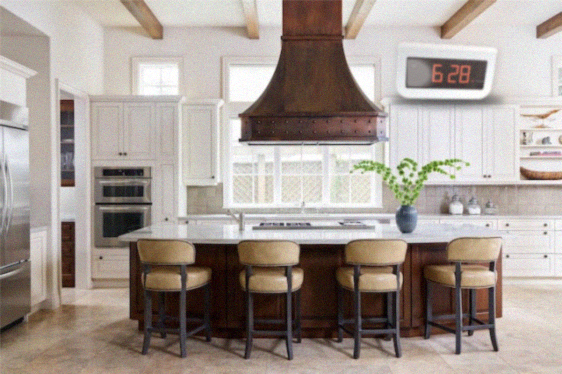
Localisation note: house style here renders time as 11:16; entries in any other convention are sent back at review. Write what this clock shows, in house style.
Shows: 6:28
